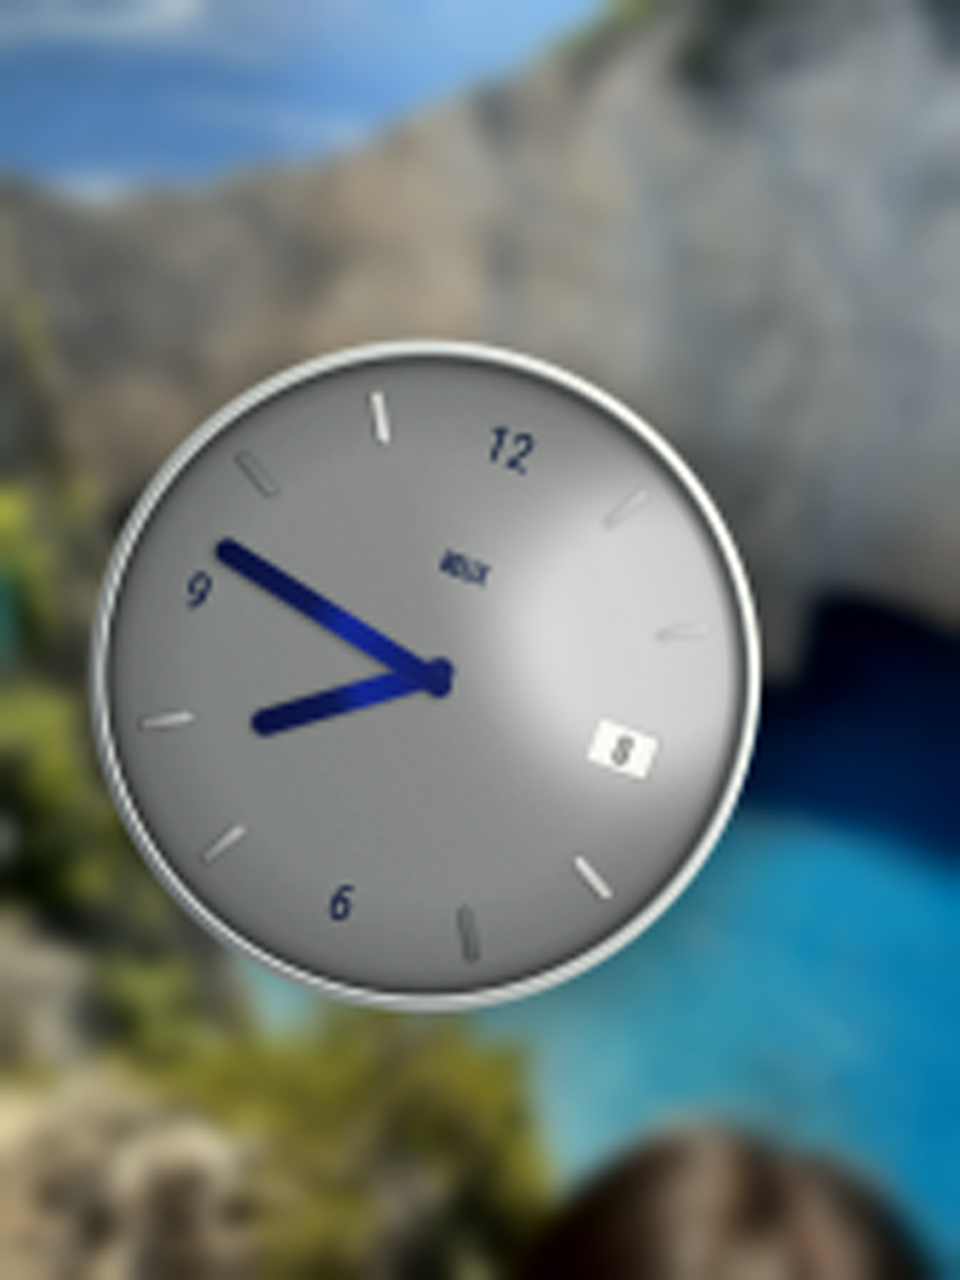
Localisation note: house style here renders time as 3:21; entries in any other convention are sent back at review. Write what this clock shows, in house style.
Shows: 7:47
